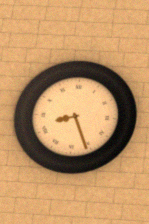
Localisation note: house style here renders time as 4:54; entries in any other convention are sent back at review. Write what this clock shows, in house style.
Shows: 8:26
